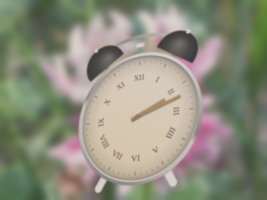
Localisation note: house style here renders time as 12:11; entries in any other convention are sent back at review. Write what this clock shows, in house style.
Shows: 2:12
